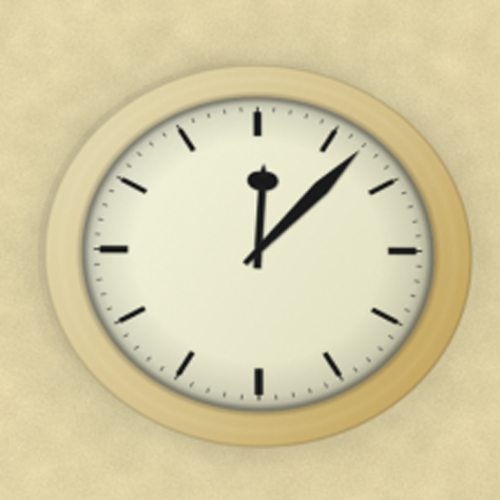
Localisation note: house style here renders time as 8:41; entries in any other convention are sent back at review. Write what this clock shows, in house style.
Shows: 12:07
